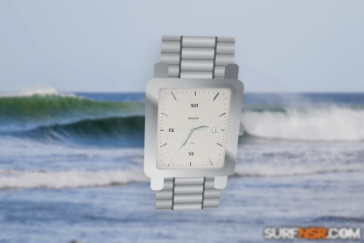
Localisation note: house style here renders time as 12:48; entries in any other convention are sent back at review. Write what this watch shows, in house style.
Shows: 2:35
